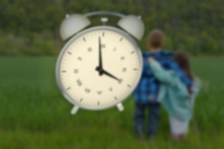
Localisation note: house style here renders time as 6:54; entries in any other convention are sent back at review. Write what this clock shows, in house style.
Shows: 3:59
